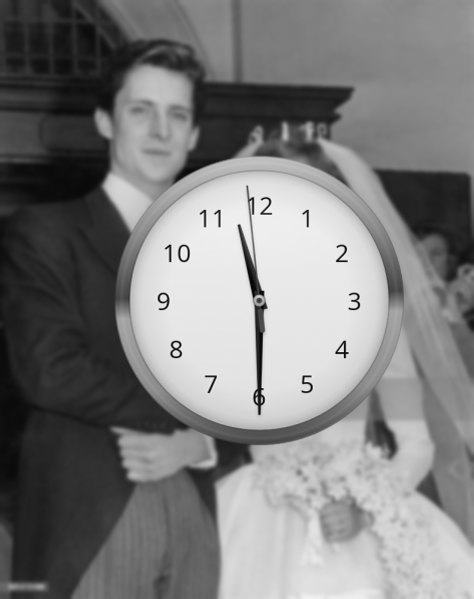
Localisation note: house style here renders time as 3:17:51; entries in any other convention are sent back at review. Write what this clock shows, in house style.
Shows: 11:29:59
